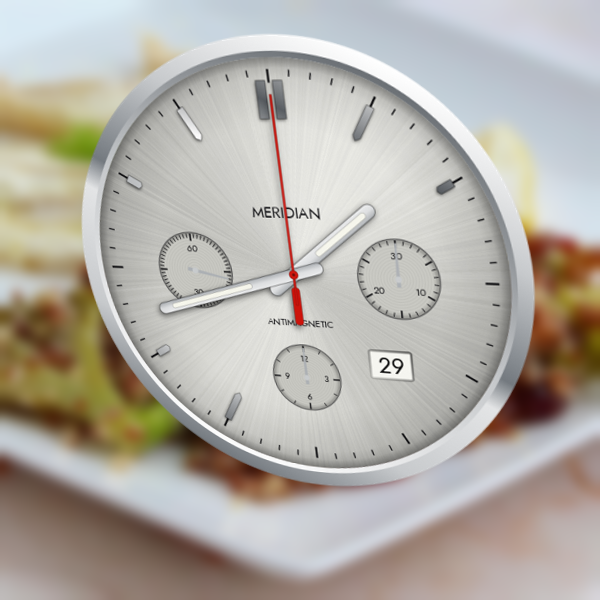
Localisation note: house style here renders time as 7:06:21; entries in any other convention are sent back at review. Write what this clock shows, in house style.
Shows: 1:42:17
